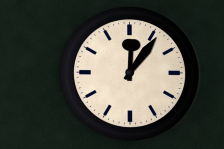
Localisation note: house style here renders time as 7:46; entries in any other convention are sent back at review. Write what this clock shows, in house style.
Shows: 12:06
